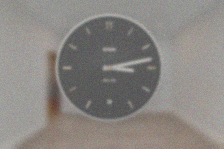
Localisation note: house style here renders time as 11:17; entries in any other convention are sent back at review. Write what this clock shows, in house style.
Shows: 3:13
